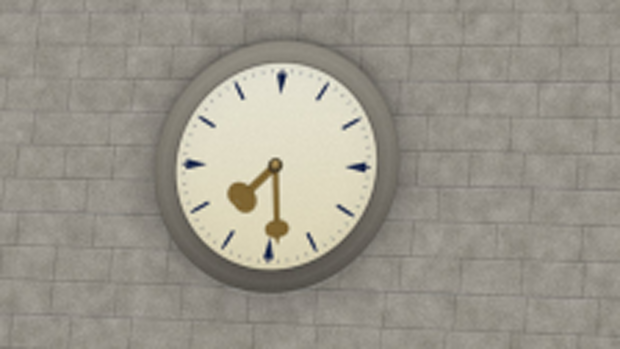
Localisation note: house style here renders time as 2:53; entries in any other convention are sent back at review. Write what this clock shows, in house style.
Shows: 7:29
